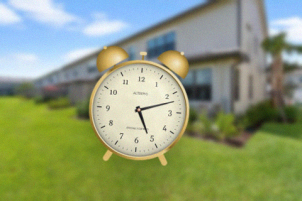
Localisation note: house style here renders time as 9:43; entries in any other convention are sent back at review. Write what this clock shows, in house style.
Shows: 5:12
